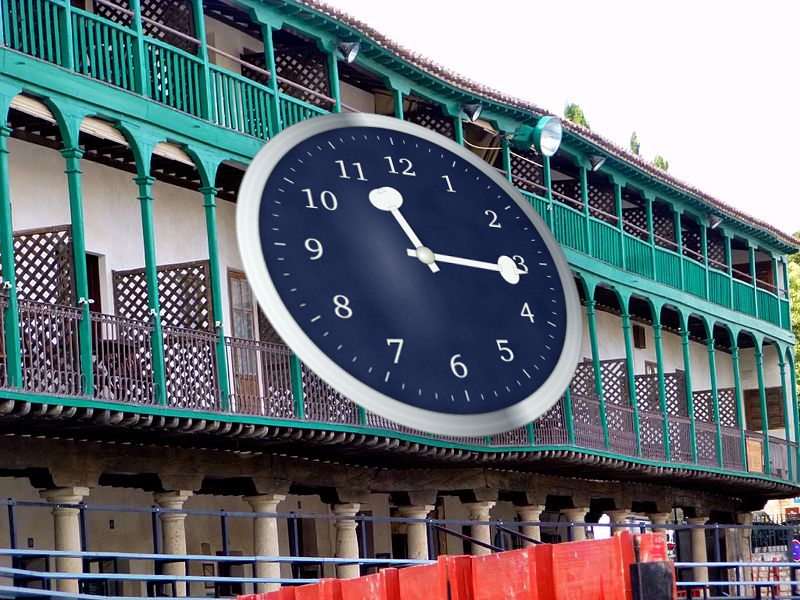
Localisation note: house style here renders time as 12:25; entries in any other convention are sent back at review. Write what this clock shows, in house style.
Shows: 11:16
